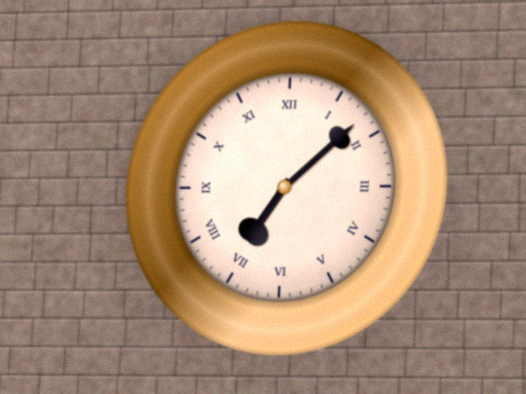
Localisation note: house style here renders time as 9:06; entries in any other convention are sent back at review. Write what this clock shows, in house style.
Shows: 7:08
